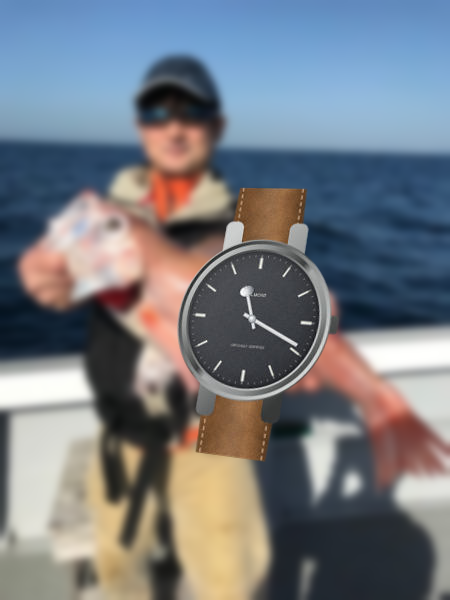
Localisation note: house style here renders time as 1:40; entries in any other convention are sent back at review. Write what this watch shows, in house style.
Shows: 11:19
